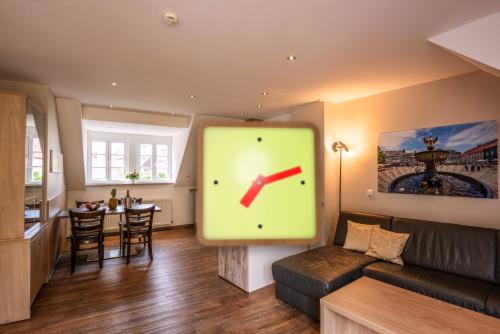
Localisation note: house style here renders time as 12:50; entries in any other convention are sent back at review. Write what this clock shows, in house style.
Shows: 7:12
